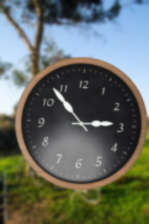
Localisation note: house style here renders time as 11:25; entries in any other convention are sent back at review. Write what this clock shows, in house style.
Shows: 2:53
